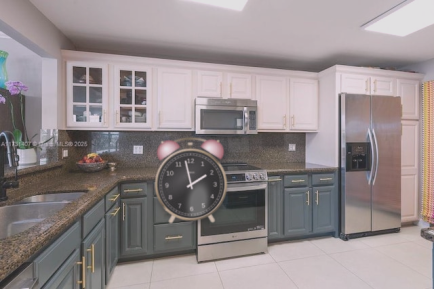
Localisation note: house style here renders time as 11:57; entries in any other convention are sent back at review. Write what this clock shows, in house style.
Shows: 1:58
